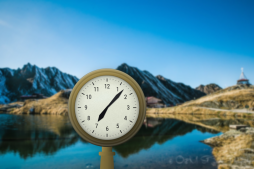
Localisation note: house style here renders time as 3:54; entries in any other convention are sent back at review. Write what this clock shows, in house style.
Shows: 7:07
